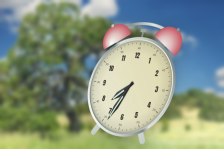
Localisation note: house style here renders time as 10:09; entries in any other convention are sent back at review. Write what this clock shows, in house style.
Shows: 7:34
